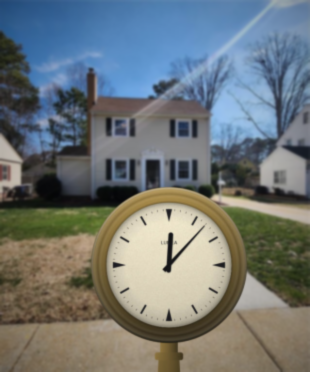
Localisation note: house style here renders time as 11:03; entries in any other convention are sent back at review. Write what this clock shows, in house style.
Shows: 12:07
